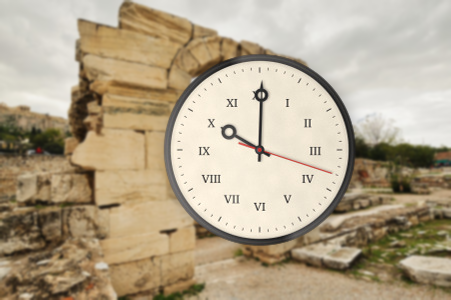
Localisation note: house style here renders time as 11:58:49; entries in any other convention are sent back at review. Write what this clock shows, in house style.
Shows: 10:00:18
